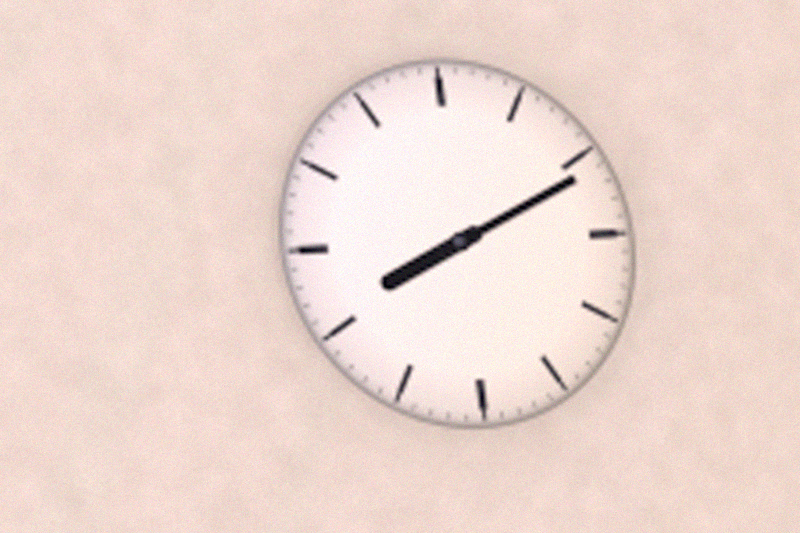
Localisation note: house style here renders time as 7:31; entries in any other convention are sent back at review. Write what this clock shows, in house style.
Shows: 8:11
